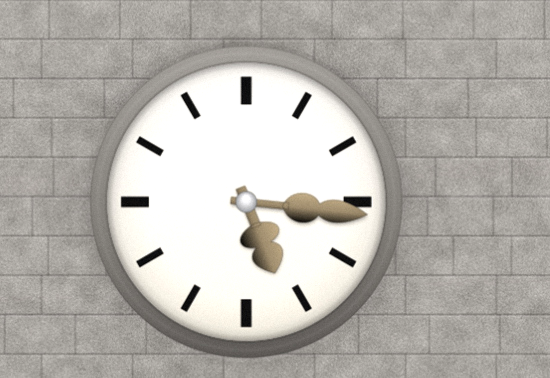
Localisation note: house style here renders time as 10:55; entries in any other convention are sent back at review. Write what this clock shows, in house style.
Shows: 5:16
